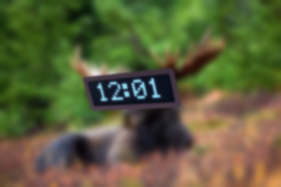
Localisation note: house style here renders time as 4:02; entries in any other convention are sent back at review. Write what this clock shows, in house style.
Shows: 12:01
